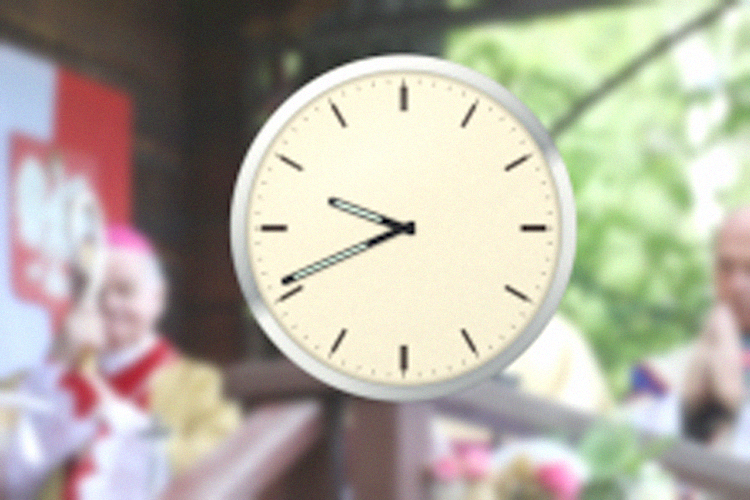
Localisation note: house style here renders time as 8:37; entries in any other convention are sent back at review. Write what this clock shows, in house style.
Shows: 9:41
